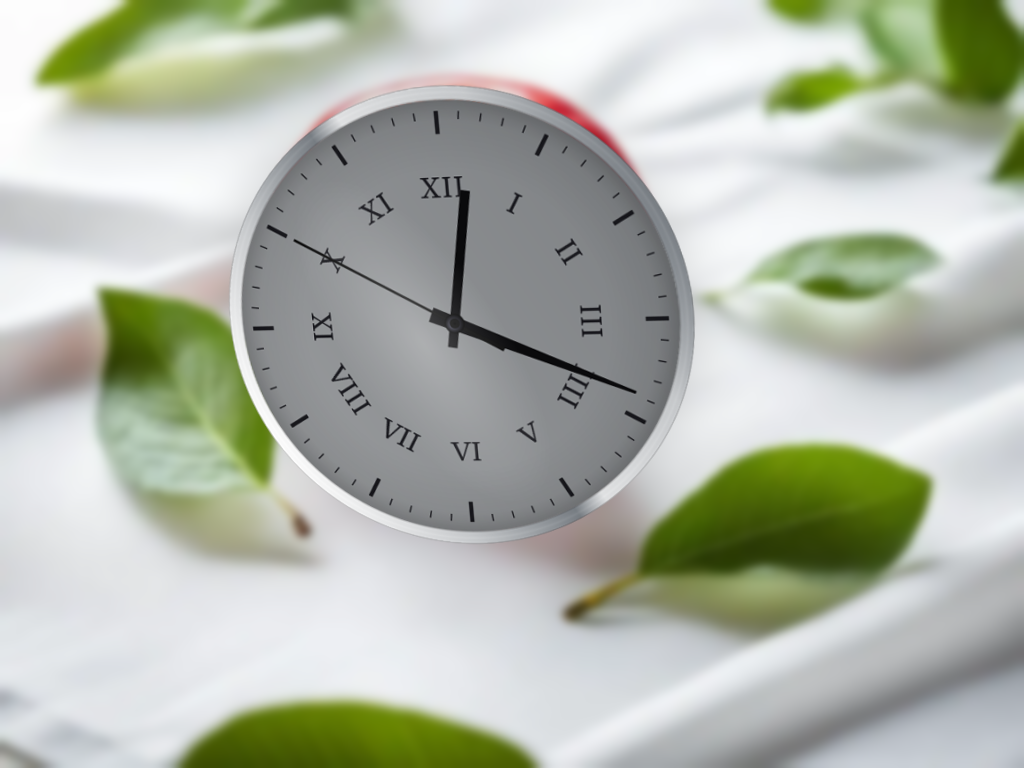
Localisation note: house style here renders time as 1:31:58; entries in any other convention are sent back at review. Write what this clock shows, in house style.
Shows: 12:18:50
